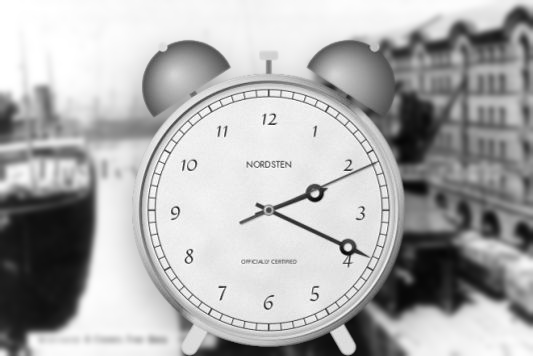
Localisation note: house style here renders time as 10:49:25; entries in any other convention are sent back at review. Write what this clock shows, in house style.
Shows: 2:19:11
